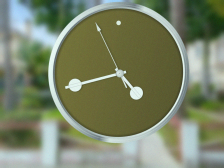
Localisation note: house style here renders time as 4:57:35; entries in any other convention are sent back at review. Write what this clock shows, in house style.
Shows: 4:42:56
